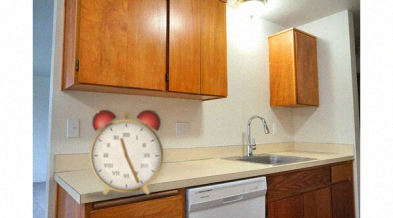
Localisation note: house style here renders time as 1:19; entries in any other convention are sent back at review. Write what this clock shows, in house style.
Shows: 11:26
